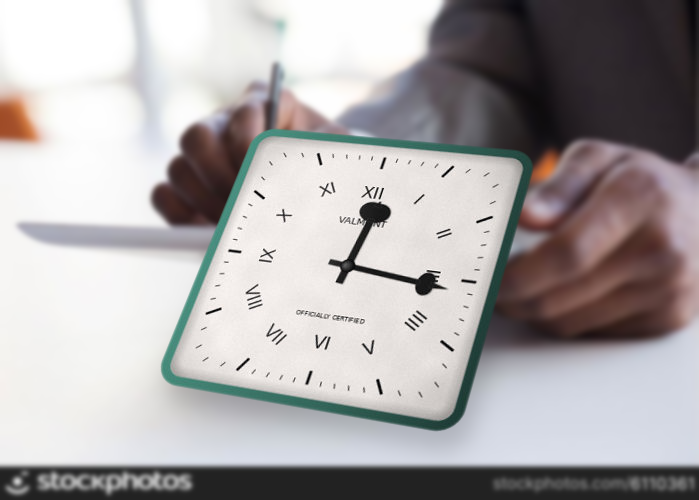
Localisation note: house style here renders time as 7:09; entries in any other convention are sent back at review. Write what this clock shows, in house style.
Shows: 12:16
